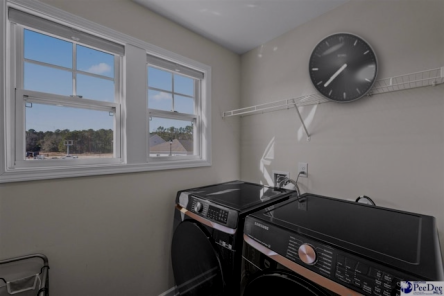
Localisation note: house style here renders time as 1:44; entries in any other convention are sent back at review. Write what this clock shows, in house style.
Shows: 7:38
